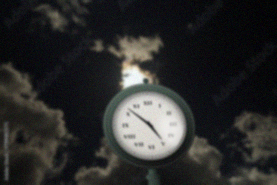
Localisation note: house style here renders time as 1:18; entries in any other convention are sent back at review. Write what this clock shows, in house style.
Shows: 4:52
